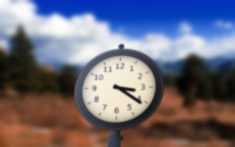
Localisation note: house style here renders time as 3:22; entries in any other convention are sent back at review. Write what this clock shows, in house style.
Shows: 3:21
